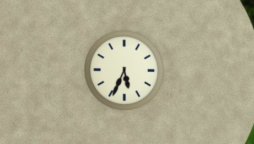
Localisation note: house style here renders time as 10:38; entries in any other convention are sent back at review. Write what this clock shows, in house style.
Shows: 5:34
